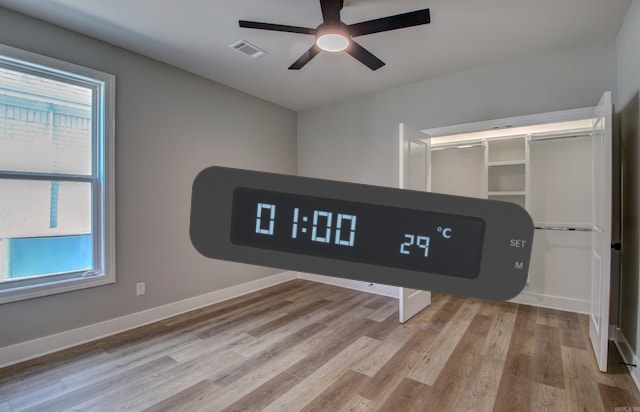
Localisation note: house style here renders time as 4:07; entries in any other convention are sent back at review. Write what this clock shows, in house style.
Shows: 1:00
